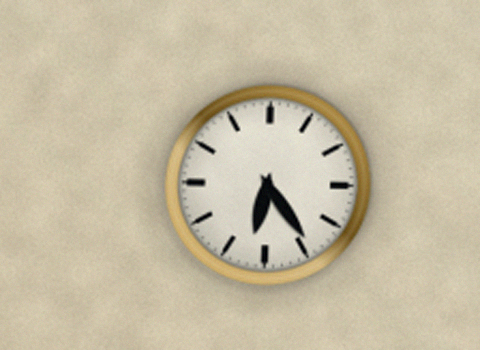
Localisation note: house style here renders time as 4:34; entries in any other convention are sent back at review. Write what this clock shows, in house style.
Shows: 6:24
